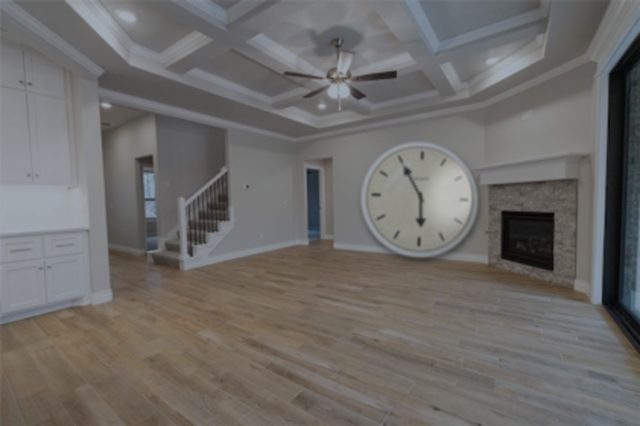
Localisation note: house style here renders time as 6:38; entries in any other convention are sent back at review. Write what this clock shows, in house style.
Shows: 5:55
